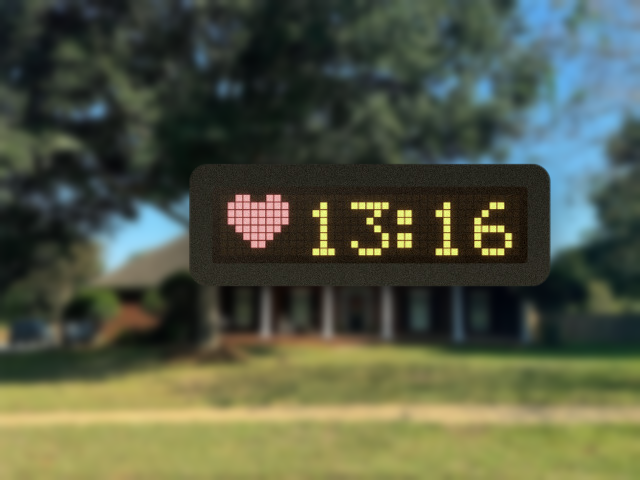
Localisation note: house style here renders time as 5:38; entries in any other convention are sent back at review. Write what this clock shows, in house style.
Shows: 13:16
